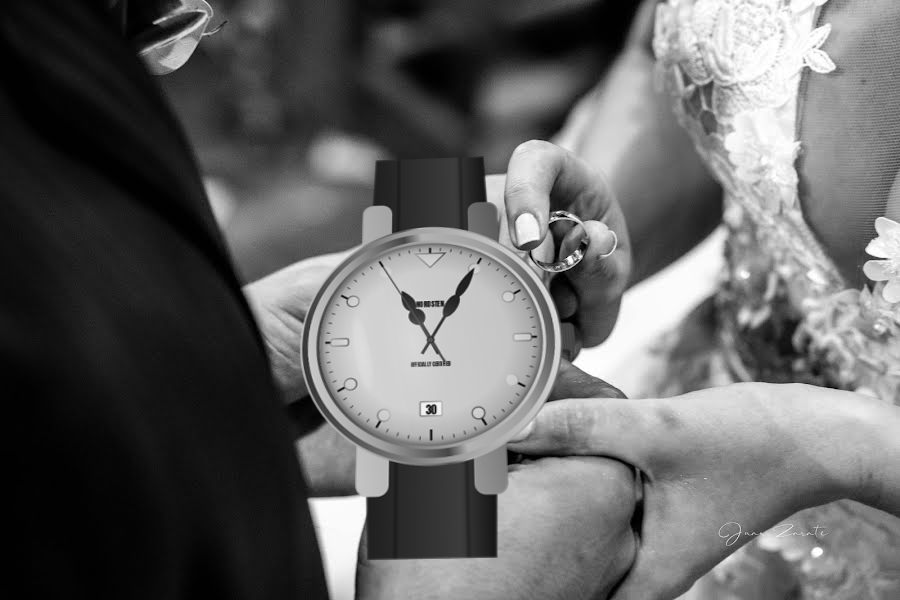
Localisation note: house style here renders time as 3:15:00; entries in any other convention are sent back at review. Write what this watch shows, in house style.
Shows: 11:04:55
